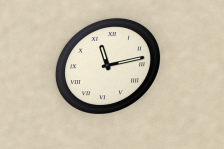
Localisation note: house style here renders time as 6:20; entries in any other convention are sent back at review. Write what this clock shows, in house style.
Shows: 11:13
